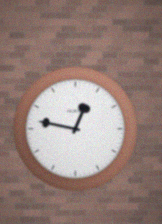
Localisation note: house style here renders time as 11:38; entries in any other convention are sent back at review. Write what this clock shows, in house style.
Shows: 12:47
